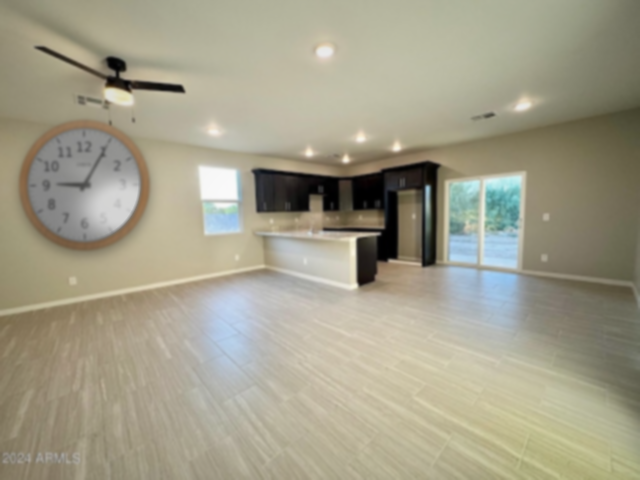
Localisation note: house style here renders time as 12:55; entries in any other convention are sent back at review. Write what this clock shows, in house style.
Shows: 9:05
